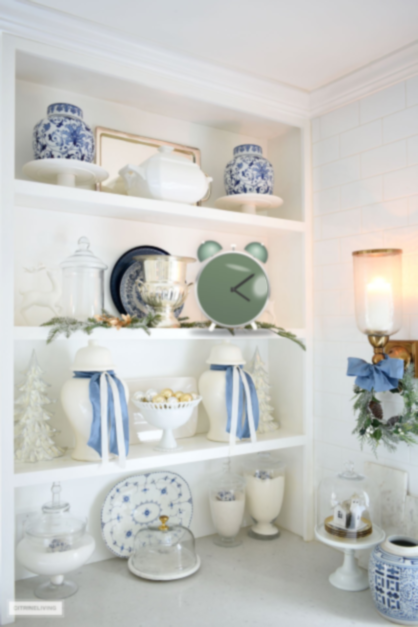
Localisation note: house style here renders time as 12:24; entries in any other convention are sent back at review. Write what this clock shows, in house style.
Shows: 4:09
